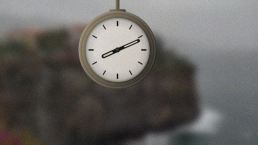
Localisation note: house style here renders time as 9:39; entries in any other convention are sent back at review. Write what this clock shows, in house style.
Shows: 8:11
